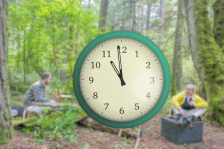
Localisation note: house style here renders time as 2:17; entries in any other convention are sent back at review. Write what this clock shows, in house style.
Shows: 10:59
